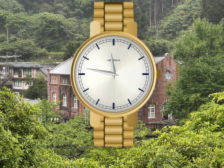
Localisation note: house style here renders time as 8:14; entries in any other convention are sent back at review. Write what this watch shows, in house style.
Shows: 11:47
